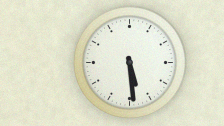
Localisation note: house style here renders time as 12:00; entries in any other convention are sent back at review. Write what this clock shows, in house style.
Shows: 5:29
